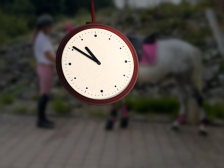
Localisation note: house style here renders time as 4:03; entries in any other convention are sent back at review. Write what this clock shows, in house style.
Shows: 10:51
